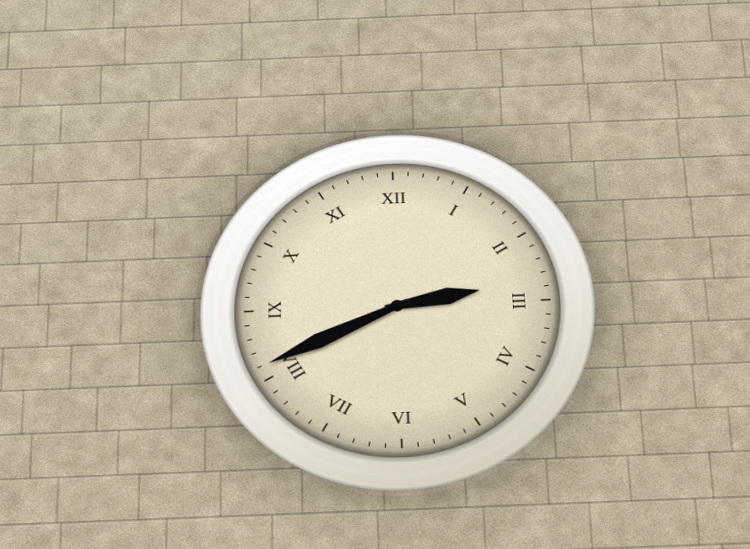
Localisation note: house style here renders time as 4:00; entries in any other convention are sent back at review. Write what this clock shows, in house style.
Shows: 2:41
